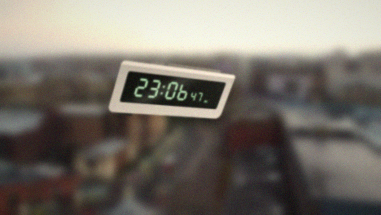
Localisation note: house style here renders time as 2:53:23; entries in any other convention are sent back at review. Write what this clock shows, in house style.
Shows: 23:06:47
